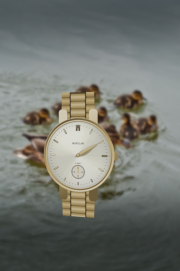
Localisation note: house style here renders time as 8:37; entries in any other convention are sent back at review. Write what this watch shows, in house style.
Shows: 2:10
